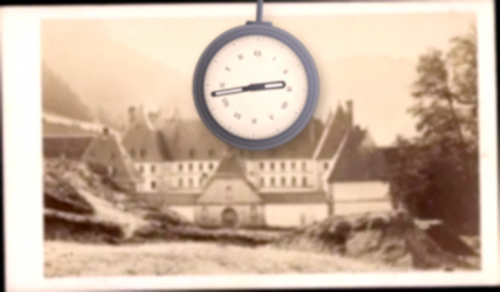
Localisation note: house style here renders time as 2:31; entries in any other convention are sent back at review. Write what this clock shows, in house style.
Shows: 2:43
